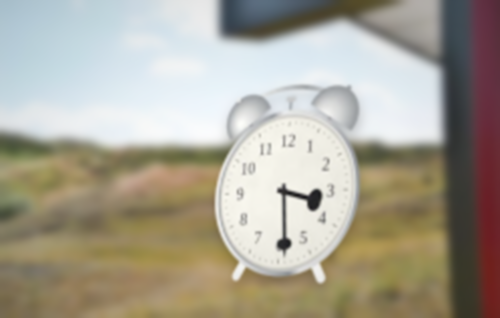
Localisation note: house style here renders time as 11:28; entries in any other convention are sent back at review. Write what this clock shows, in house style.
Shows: 3:29
